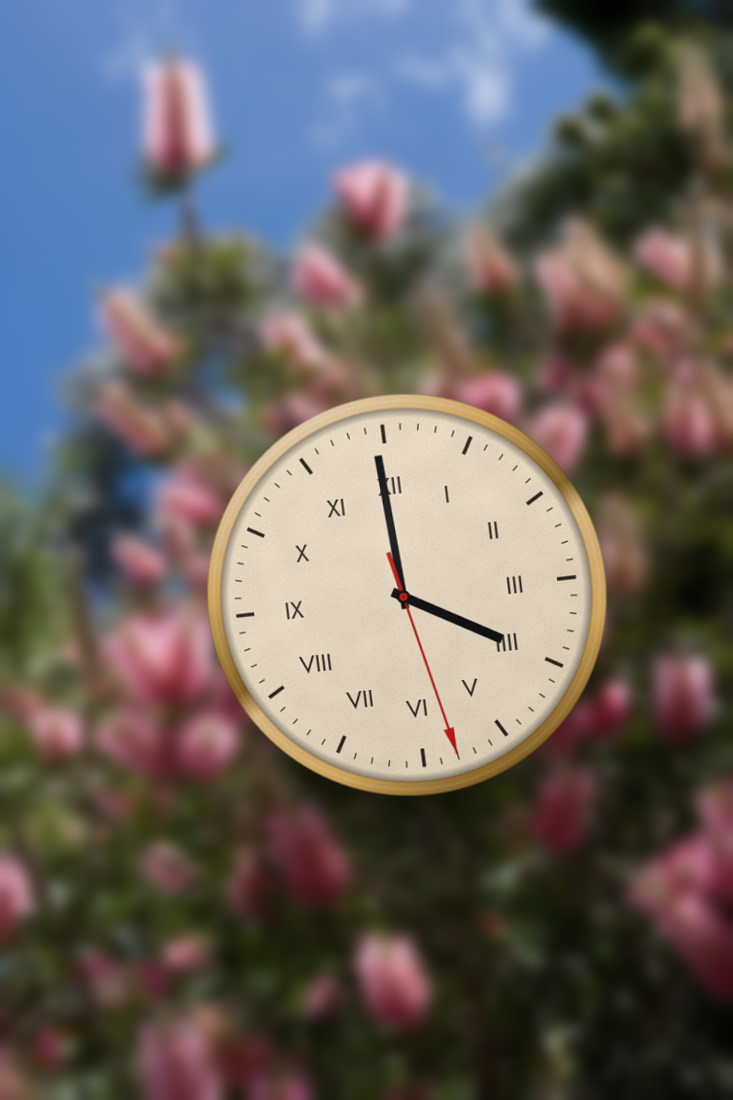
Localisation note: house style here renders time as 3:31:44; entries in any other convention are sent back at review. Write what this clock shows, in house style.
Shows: 3:59:28
